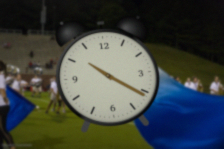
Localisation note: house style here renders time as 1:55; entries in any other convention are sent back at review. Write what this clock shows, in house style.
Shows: 10:21
